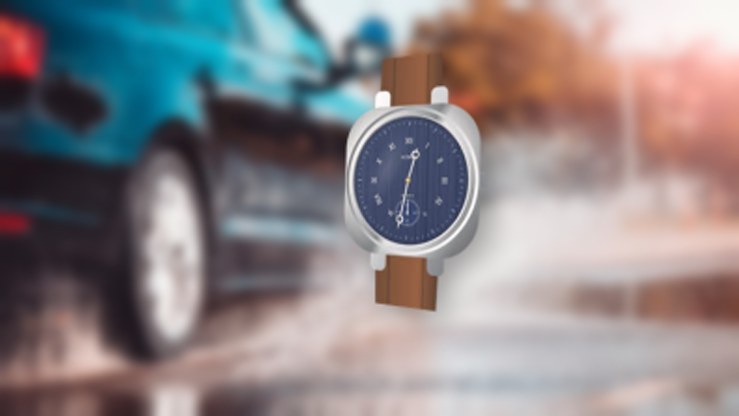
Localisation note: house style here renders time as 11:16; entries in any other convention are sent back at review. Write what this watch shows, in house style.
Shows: 12:32
